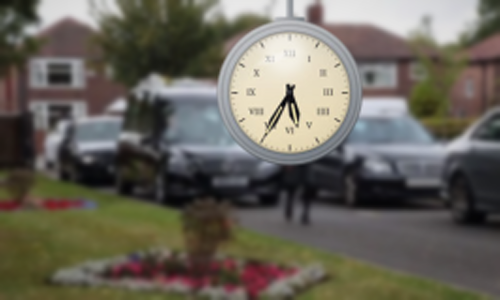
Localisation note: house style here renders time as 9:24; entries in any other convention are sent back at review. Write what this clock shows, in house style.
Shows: 5:35
